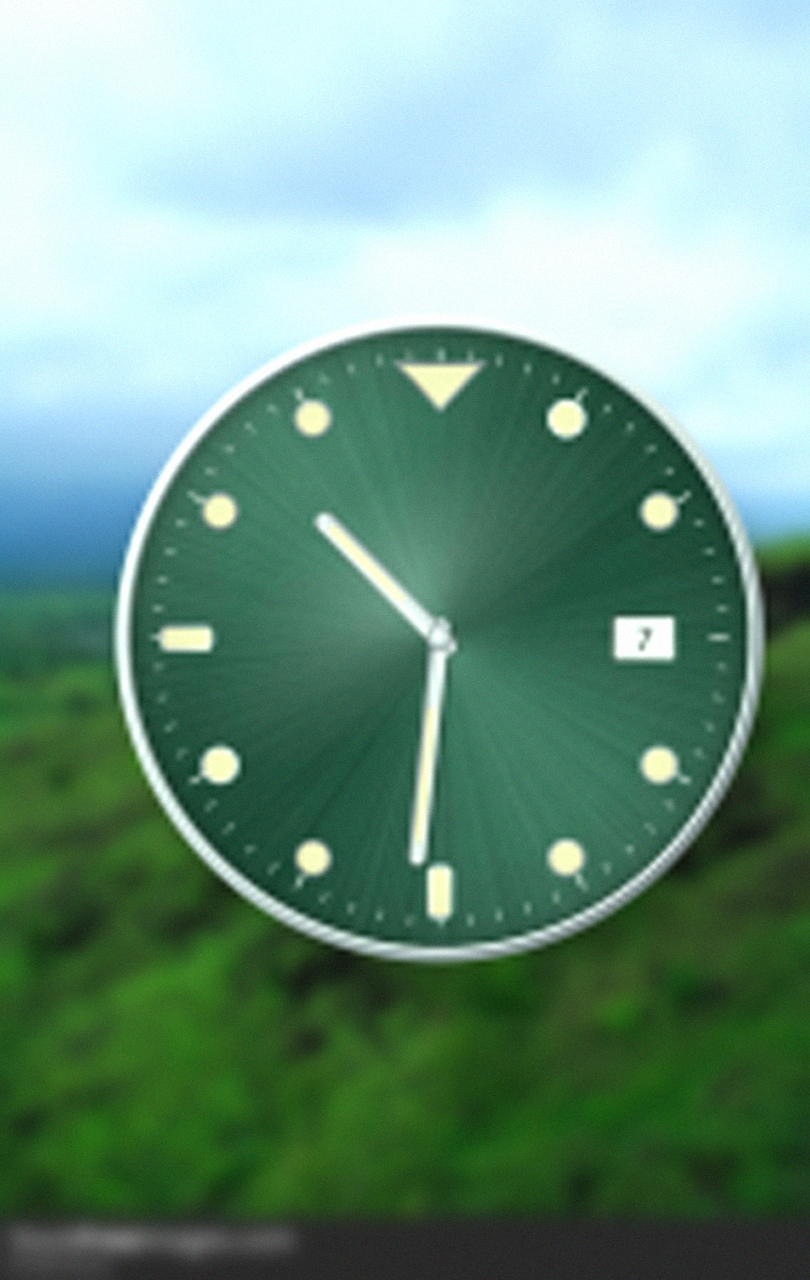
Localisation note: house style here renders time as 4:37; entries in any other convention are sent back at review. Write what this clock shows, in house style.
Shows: 10:31
